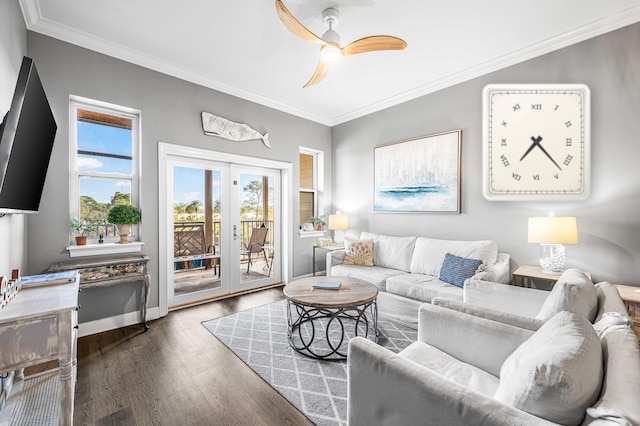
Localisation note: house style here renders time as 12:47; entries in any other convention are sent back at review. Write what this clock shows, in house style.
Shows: 7:23
